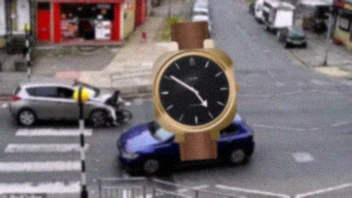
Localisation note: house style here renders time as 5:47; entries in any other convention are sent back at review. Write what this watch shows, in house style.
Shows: 4:51
